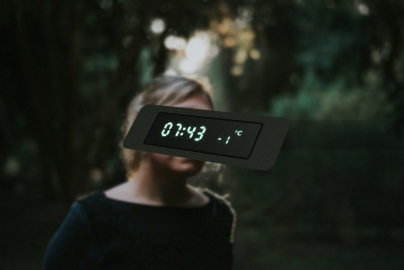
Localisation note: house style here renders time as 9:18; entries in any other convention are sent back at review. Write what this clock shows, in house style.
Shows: 7:43
